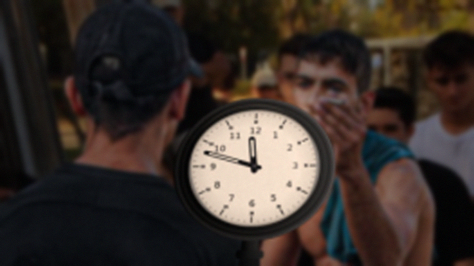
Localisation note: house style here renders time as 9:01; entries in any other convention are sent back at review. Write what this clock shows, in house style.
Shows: 11:48
